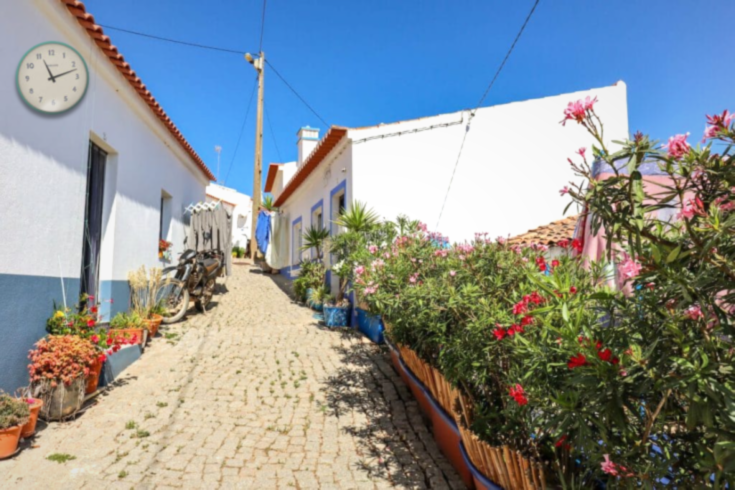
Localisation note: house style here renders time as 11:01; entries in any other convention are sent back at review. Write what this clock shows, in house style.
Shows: 11:12
